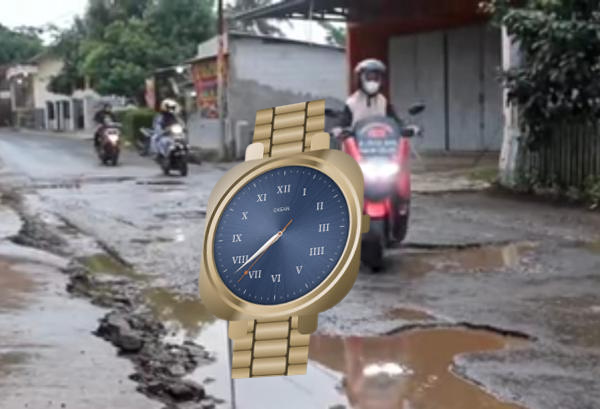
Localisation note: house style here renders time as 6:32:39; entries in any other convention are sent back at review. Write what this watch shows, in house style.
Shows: 7:38:37
